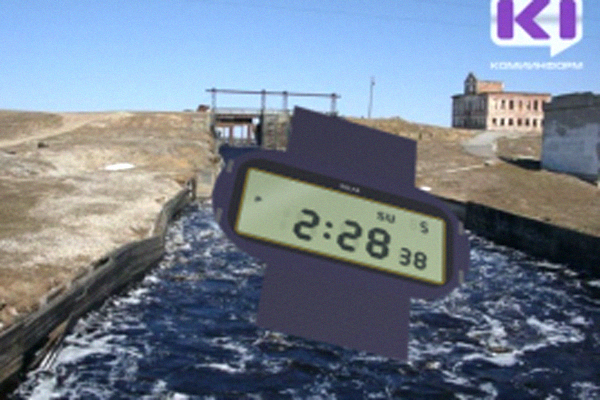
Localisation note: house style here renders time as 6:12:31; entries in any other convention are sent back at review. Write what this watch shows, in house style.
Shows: 2:28:38
